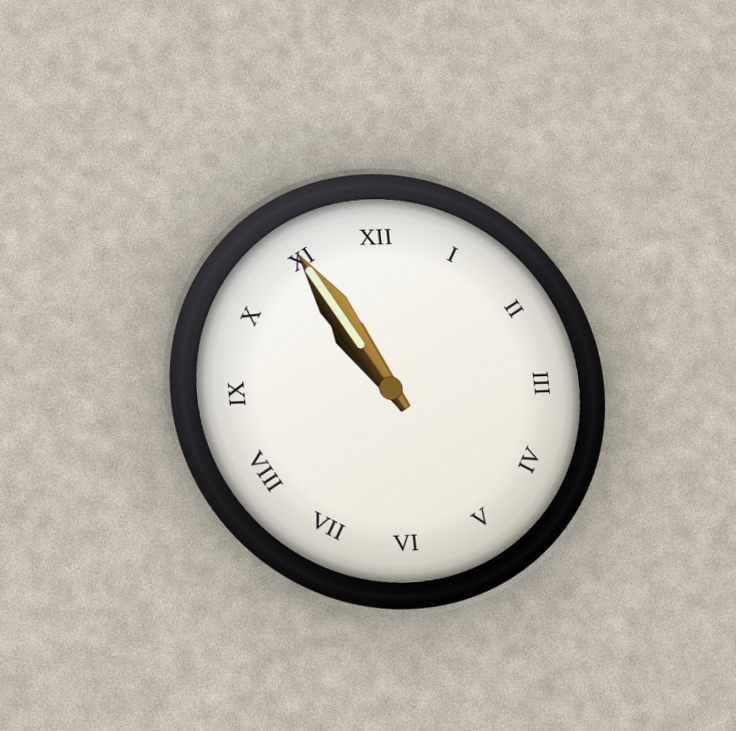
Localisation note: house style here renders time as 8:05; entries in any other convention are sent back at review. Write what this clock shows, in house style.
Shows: 10:55
